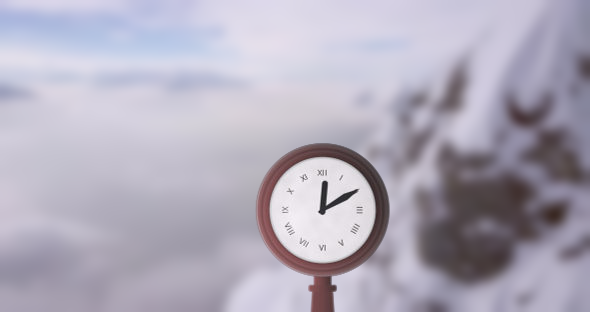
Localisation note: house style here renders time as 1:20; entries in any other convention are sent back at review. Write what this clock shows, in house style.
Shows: 12:10
